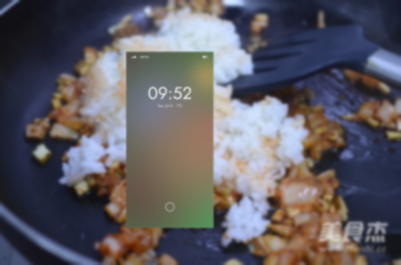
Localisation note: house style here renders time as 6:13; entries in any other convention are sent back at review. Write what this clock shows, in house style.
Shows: 9:52
